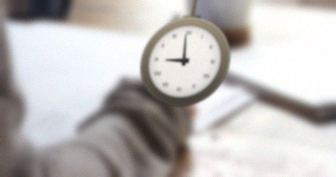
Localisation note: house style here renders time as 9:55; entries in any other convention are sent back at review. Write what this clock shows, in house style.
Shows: 8:59
